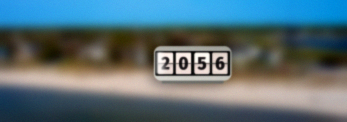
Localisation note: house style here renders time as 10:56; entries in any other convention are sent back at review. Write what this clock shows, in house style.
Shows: 20:56
